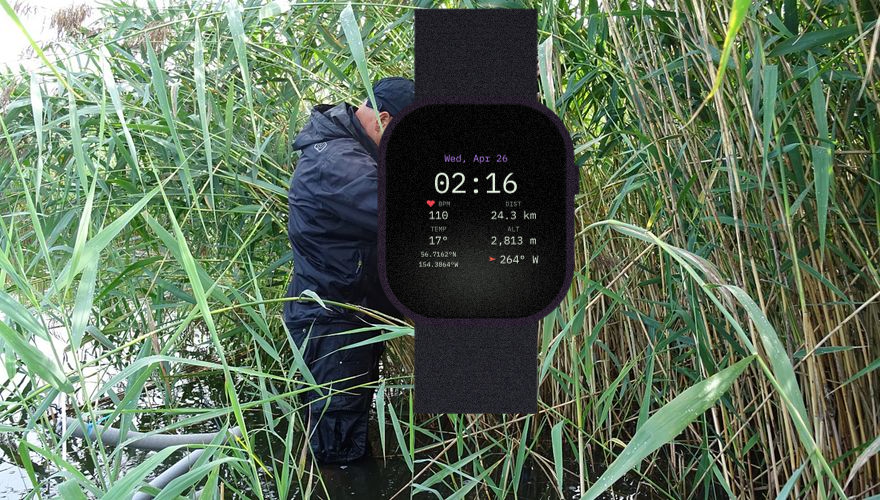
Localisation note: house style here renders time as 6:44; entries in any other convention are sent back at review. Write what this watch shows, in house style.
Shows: 2:16
